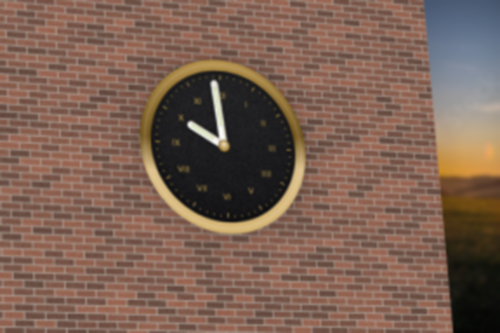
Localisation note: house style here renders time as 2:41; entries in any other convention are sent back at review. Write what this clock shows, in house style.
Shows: 9:59
